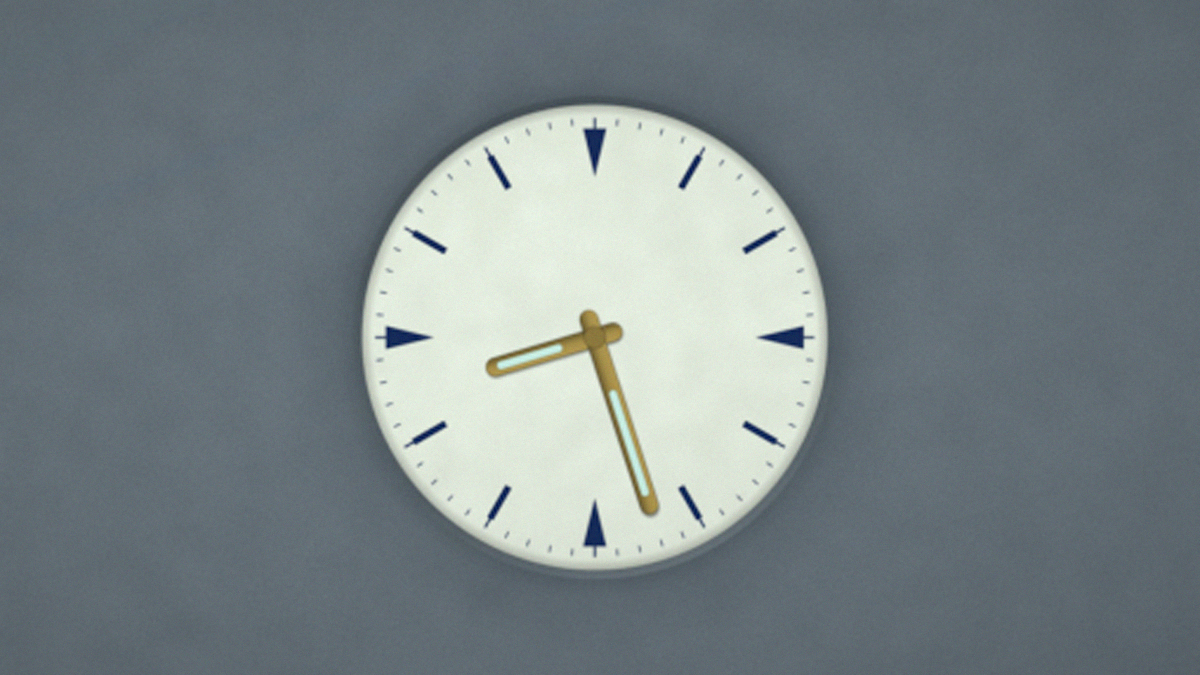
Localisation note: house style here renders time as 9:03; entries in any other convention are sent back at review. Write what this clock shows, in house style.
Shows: 8:27
